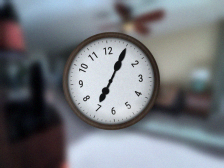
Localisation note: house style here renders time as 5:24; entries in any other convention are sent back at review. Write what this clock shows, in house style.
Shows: 7:05
